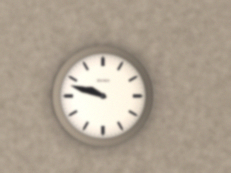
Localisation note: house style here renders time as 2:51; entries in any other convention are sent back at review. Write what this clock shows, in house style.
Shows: 9:48
